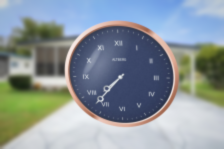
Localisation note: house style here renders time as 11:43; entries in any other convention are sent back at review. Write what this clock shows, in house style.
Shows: 7:37
